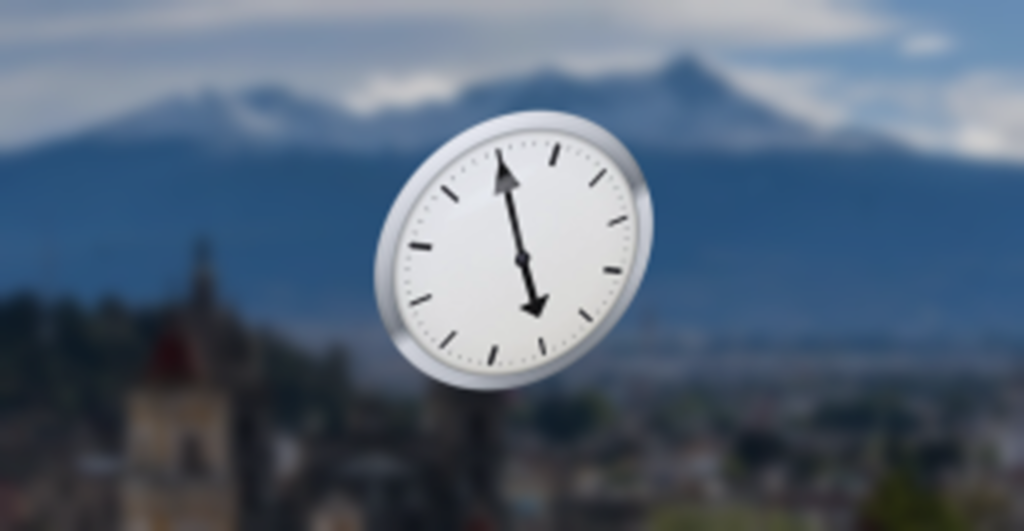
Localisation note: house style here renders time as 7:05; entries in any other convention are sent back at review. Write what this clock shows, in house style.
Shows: 4:55
